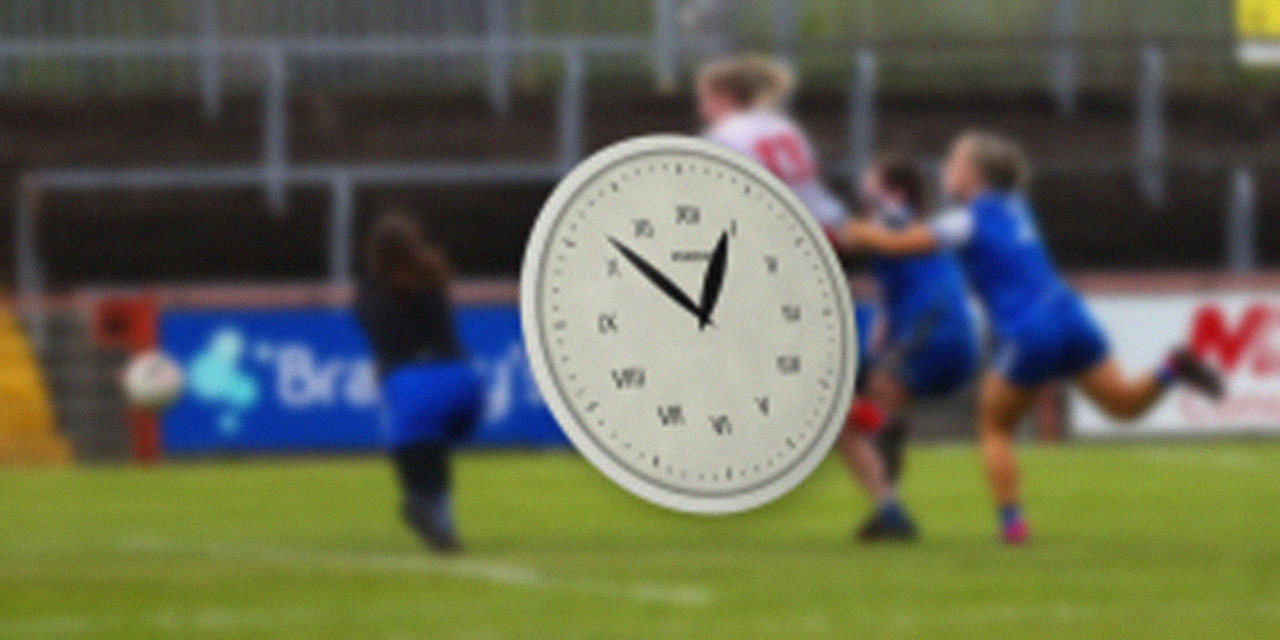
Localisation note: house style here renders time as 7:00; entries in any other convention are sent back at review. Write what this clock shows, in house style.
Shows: 12:52
